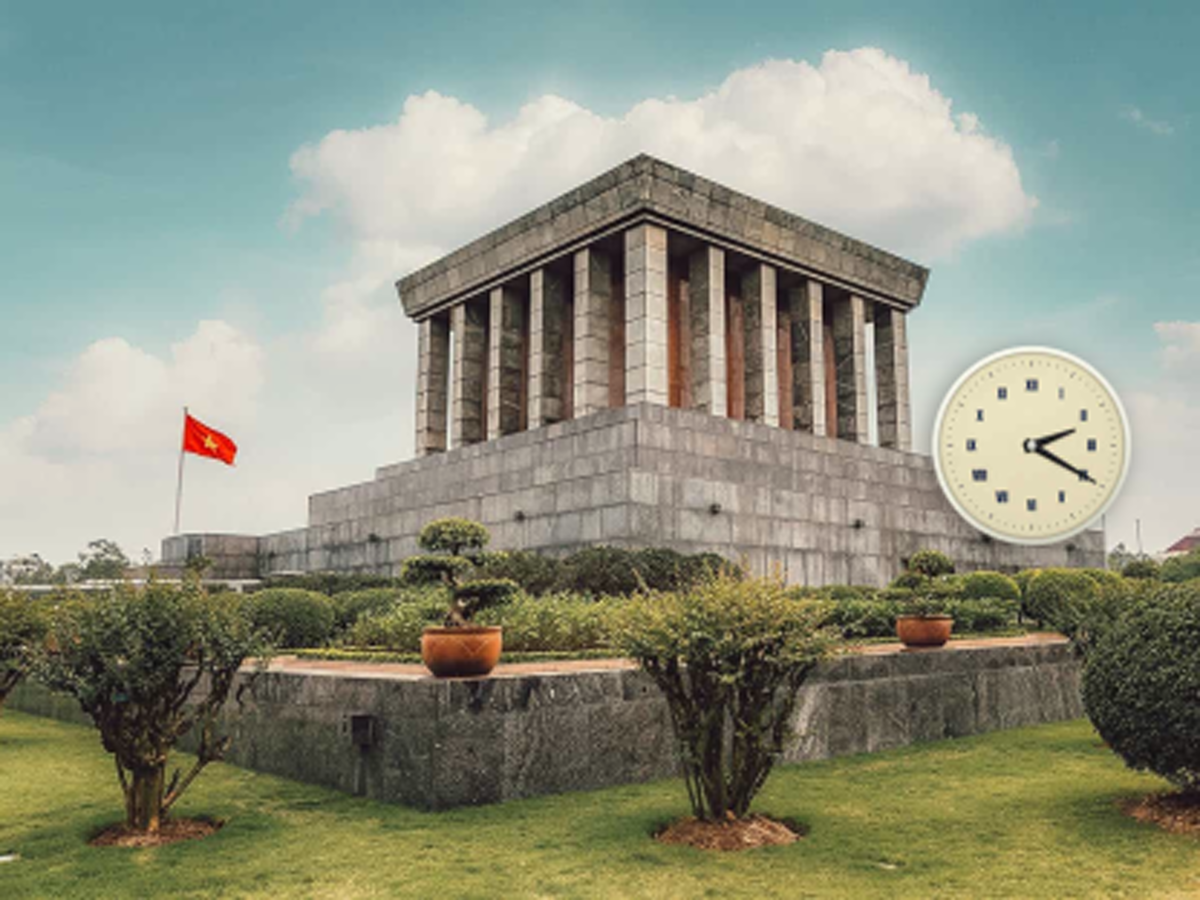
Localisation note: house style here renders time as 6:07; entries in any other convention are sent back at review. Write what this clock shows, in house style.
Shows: 2:20
